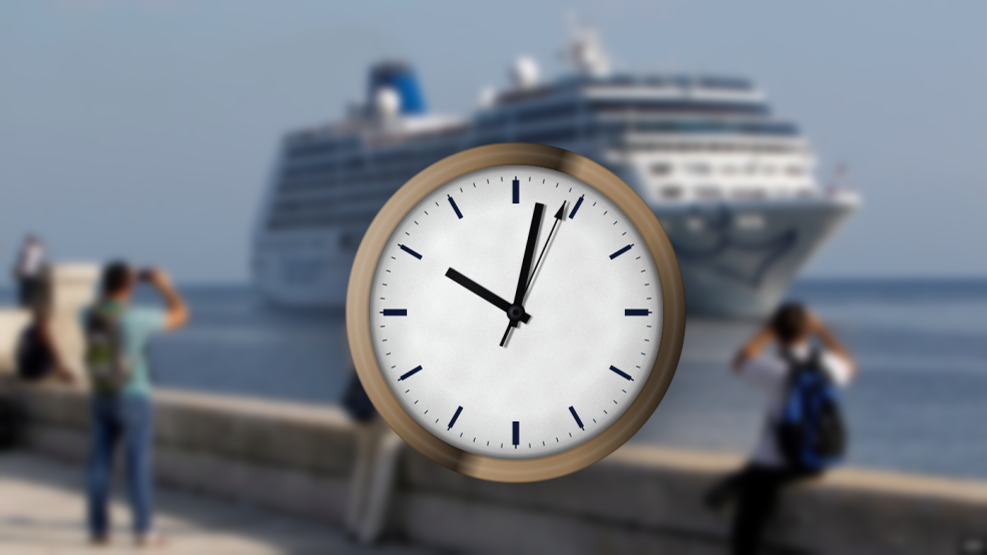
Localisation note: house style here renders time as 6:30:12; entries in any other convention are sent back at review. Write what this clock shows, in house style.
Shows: 10:02:04
